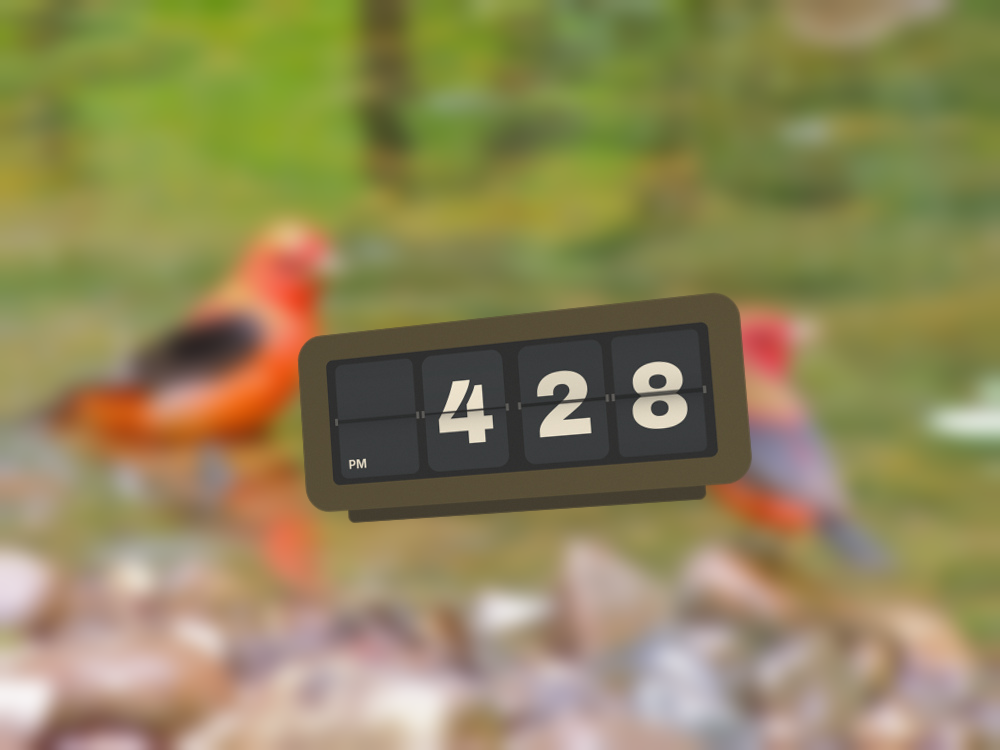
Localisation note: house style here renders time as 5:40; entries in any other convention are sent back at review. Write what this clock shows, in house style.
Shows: 4:28
